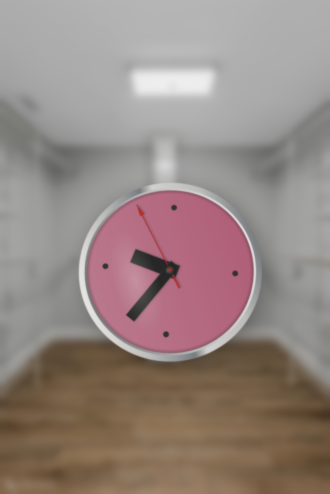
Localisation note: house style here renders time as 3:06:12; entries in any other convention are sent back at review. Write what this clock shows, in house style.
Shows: 9:35:55
